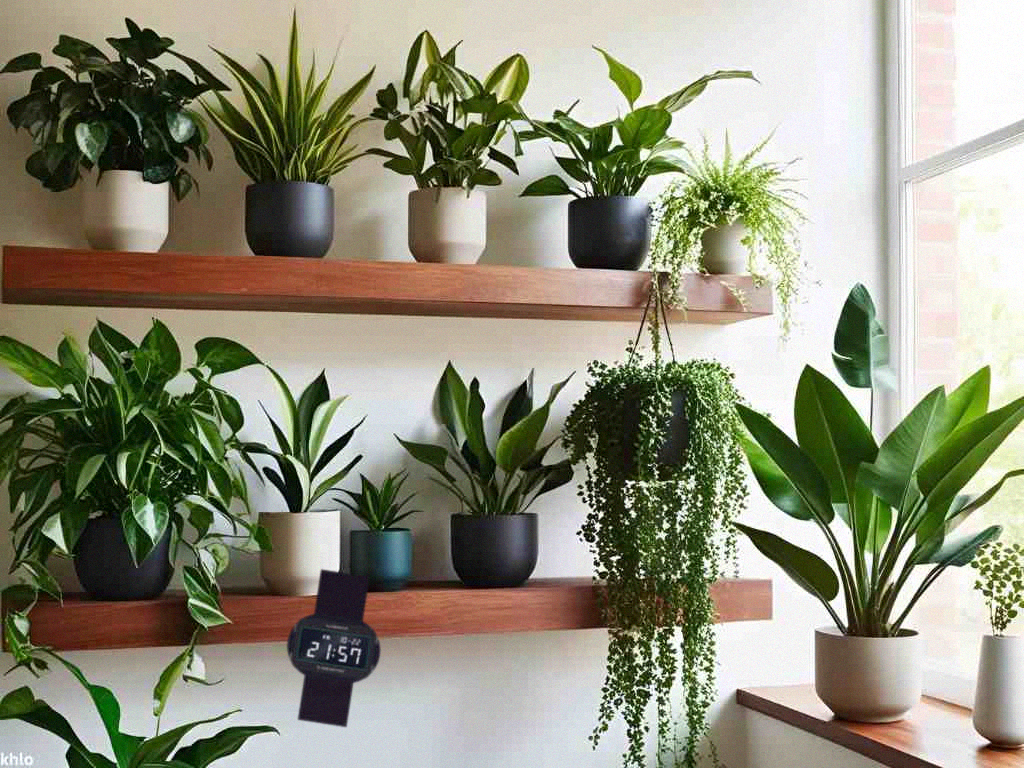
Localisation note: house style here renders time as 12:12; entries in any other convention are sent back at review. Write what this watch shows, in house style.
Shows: 21:57
